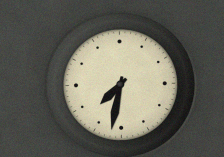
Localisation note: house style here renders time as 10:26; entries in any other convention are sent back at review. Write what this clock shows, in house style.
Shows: 7:32
